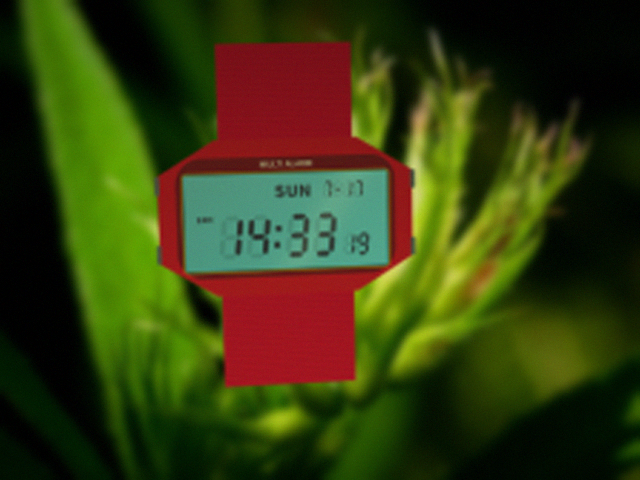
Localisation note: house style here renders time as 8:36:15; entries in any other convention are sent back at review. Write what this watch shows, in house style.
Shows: 14:33:19
